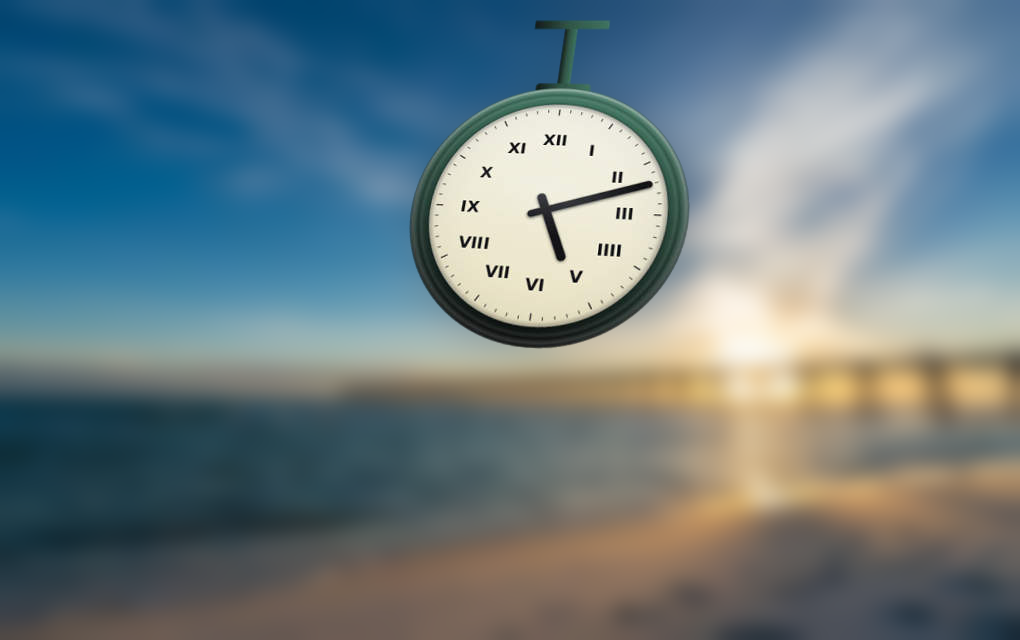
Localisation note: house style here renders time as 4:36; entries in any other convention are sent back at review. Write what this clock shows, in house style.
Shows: 5:12
